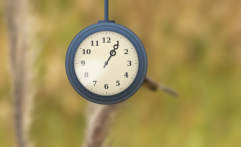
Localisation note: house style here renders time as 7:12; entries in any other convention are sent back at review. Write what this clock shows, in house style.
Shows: 1:05
